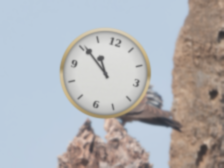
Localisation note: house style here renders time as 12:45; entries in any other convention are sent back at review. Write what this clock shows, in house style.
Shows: 10:51
